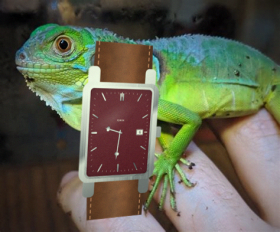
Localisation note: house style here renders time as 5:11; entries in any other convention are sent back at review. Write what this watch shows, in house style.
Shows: 9:31
